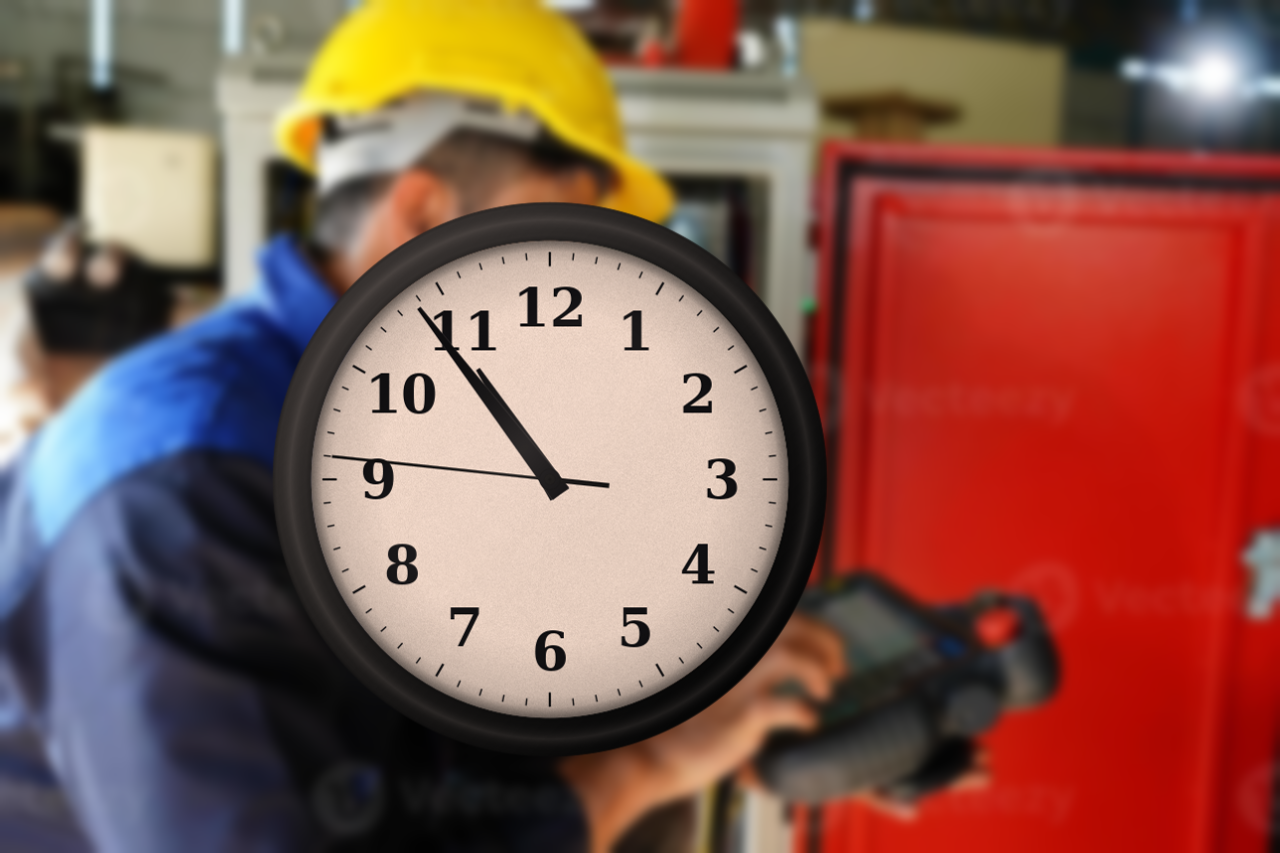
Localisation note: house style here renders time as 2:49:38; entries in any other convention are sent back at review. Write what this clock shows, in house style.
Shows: 10:53:46
